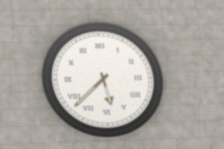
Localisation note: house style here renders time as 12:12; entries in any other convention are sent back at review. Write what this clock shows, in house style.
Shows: 5:38
